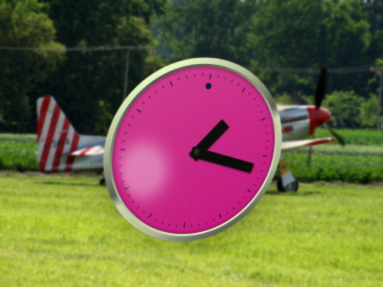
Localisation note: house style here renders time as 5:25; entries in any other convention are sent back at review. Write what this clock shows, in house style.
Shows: 1:17
